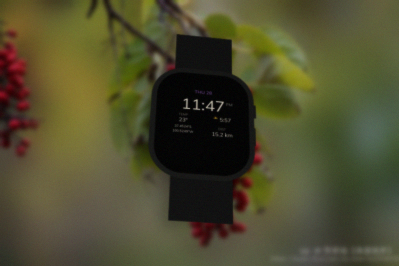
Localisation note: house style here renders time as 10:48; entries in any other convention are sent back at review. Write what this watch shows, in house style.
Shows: 11:47
